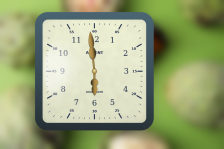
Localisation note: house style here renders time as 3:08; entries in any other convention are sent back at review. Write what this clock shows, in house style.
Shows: 5:59
